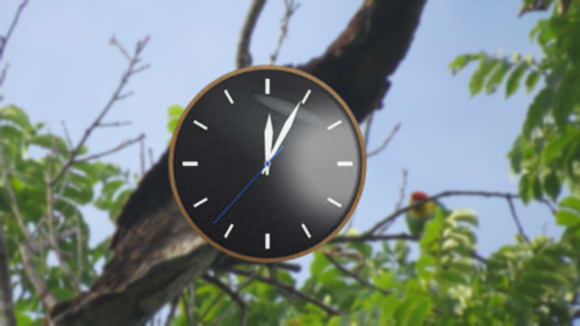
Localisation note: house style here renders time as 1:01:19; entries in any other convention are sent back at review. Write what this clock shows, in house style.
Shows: 12:04:37
